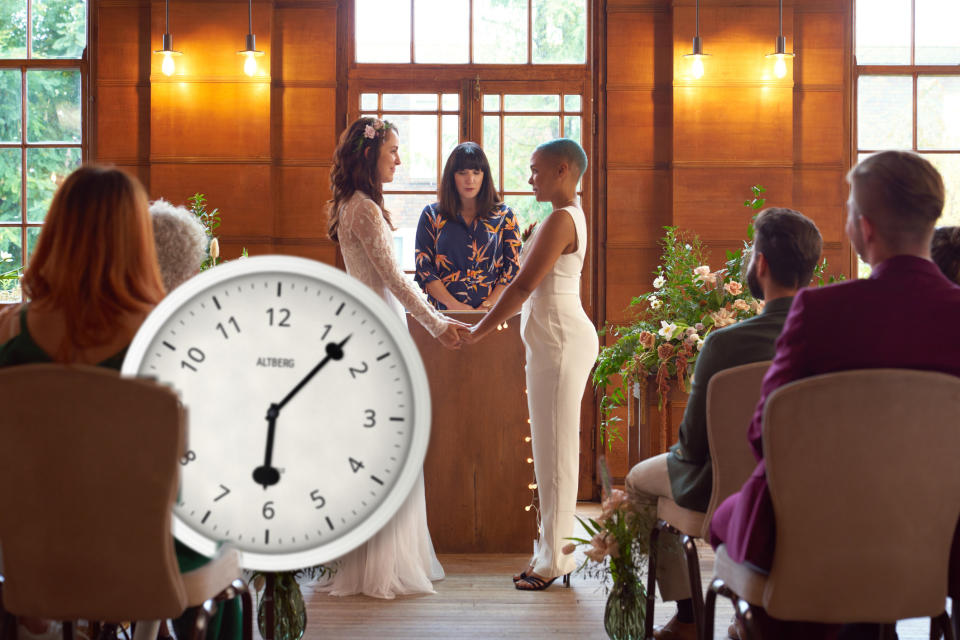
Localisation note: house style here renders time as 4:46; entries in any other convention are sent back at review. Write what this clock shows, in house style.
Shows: 6:07
